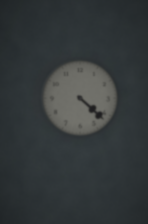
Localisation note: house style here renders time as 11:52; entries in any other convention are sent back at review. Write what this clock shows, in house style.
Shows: 4:22
